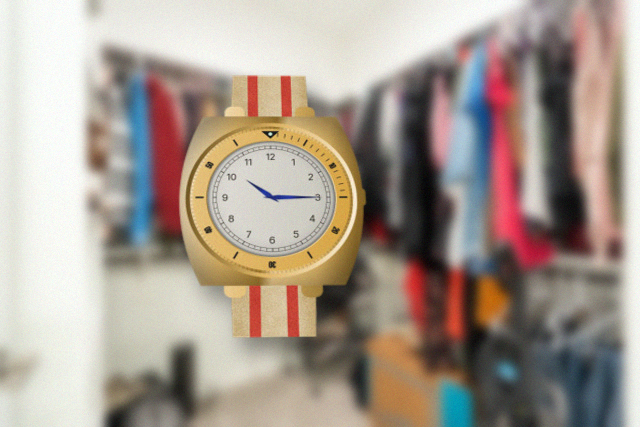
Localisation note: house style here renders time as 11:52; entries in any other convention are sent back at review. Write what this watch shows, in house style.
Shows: 10:15
